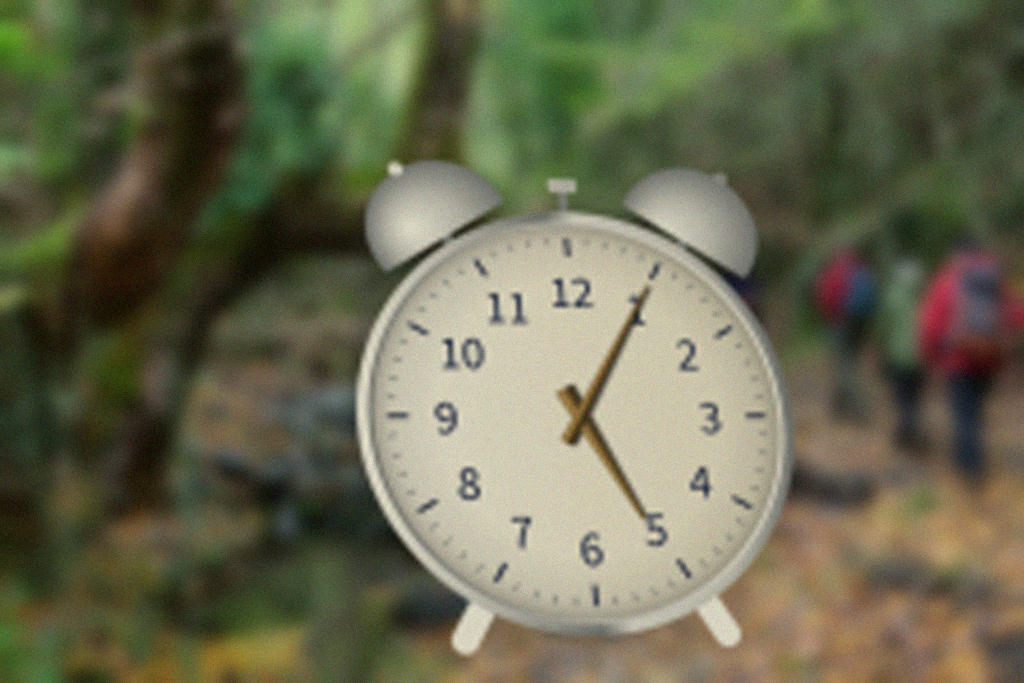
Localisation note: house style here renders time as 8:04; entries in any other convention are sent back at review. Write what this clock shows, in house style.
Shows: 5:05
